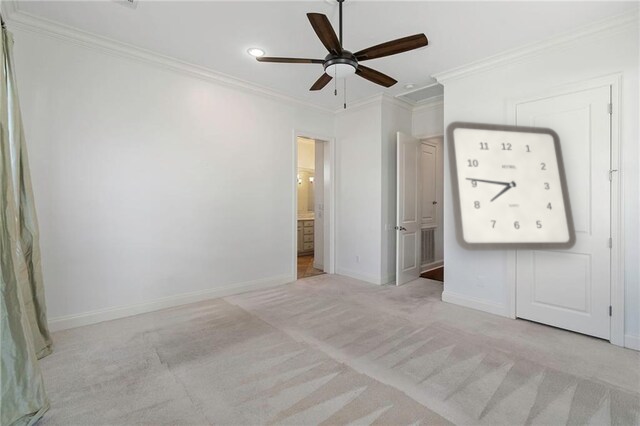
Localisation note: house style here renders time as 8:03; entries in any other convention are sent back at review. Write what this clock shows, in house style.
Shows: 7:46
